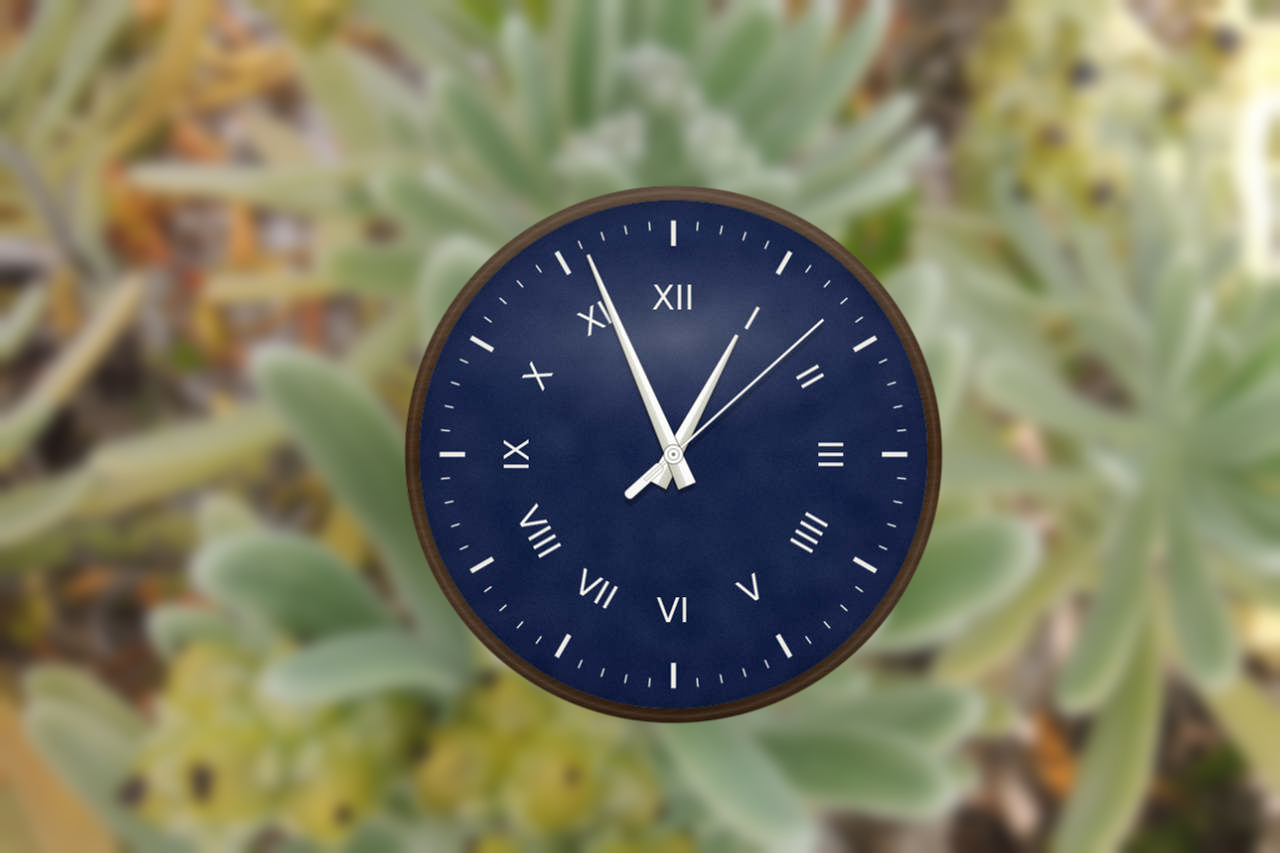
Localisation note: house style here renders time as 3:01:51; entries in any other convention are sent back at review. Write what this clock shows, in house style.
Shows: 12:56:08
